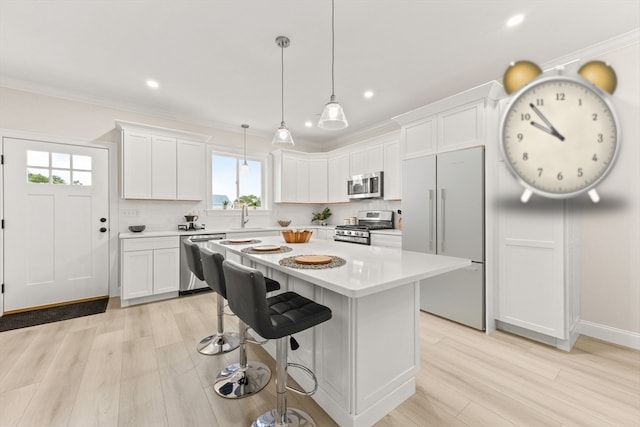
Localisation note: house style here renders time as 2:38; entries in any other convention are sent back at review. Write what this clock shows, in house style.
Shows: 9:53
